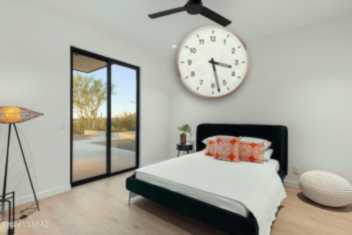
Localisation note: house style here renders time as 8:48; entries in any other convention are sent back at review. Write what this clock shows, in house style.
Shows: 3:28
